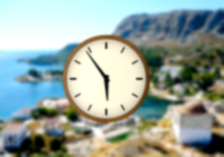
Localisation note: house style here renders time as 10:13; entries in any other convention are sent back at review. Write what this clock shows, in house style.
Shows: 5:54
